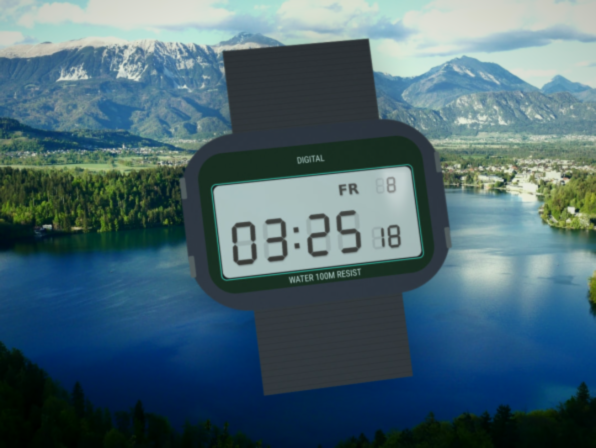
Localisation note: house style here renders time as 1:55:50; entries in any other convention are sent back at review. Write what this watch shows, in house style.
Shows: 3:25:18
